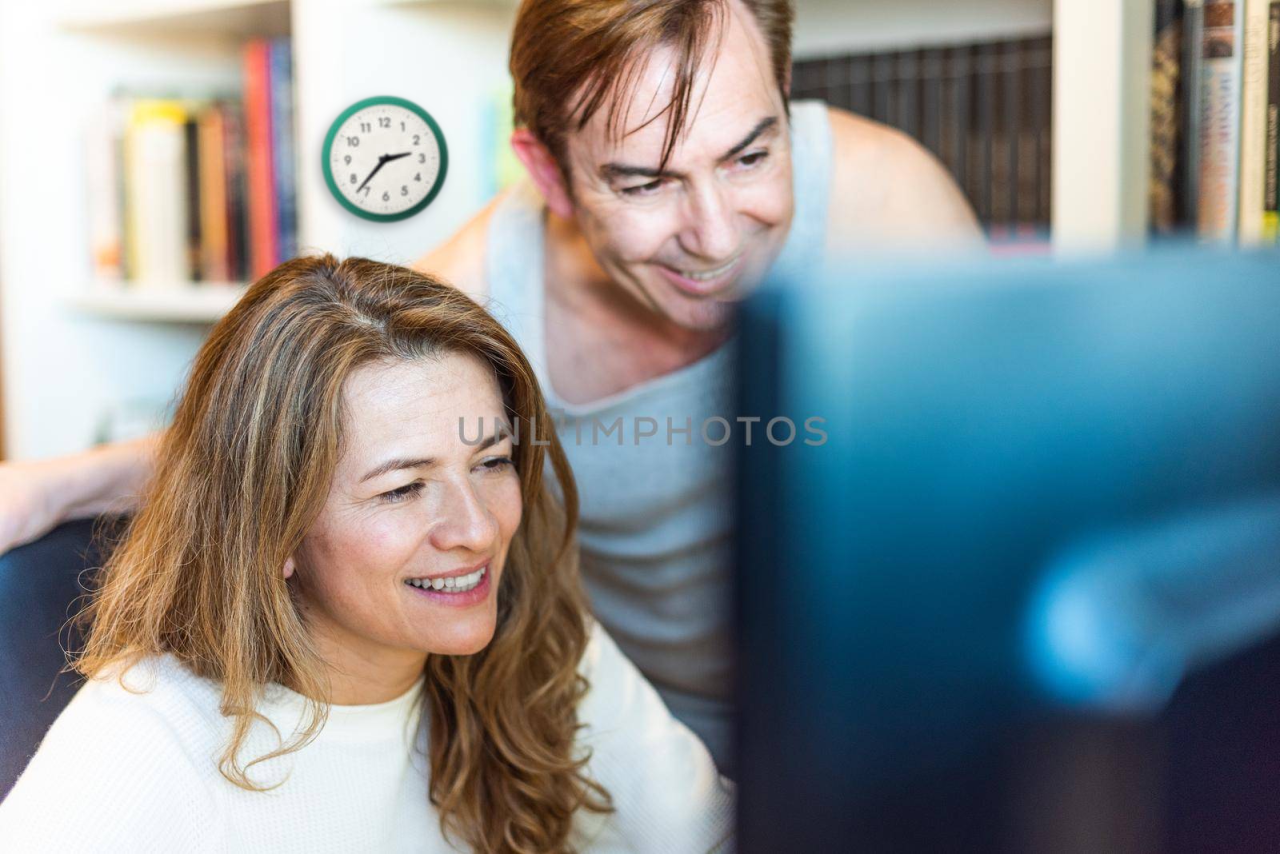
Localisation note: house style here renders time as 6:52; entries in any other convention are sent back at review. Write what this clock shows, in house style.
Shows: 2:37
